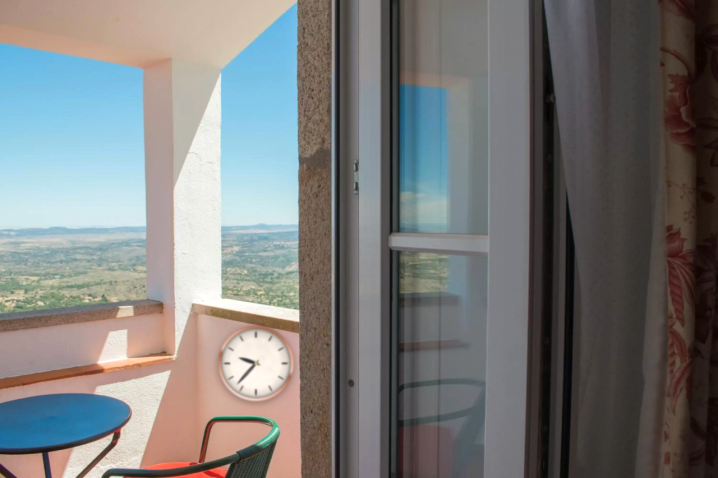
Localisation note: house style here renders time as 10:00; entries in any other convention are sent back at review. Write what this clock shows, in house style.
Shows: 9:37
